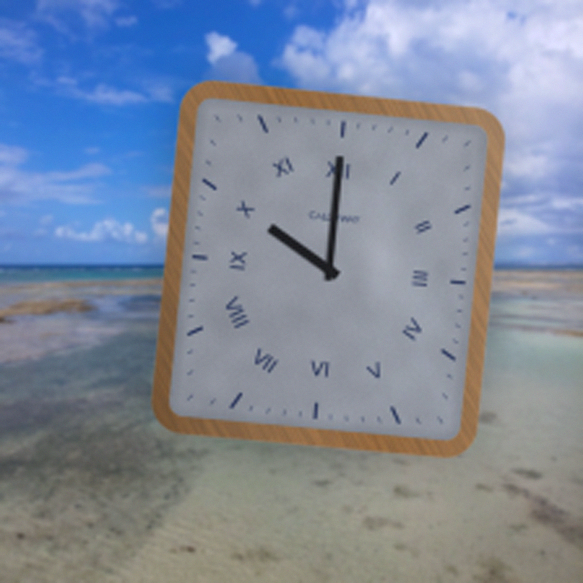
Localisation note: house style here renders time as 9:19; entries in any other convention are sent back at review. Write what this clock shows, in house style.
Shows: 10:00
